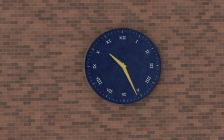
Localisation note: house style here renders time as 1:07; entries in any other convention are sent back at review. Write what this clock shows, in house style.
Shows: 10:26
